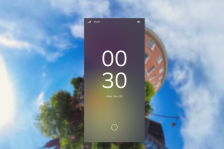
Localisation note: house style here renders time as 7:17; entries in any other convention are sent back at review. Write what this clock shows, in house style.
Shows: 0:30
